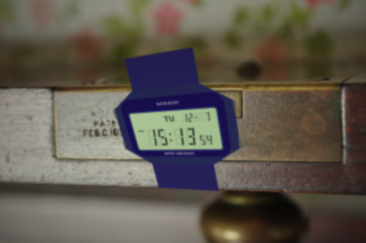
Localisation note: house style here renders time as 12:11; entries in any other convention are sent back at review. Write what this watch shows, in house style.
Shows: 15:13
